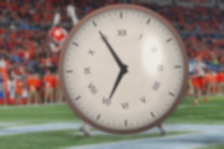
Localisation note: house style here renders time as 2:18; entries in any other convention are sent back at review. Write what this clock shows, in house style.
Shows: 6:55
